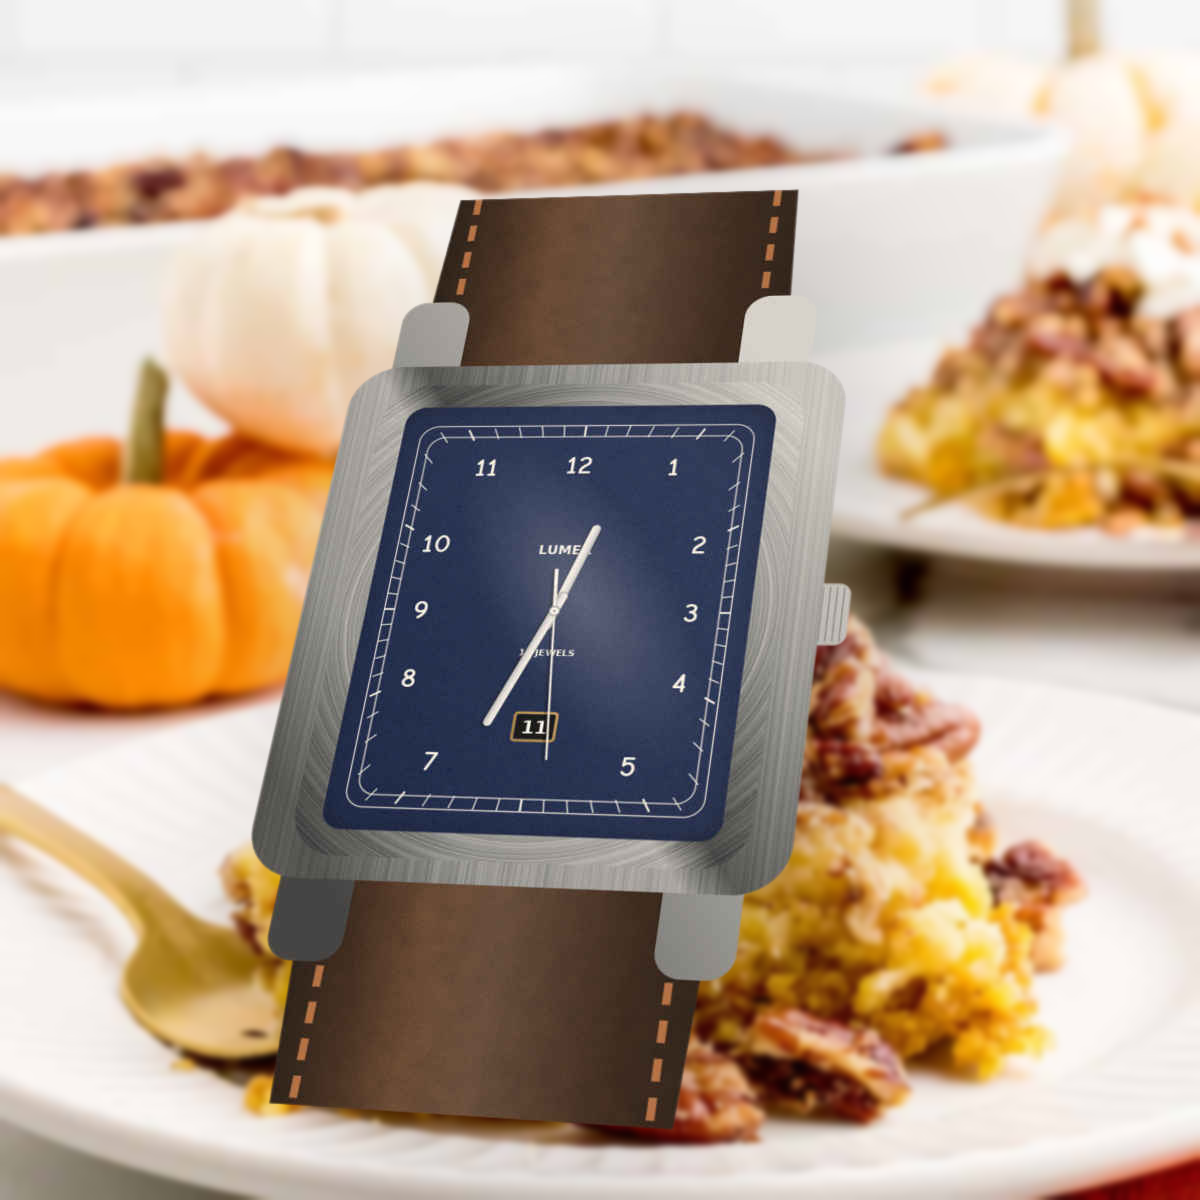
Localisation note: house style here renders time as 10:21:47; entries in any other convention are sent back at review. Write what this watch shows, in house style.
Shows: 12:33:29
